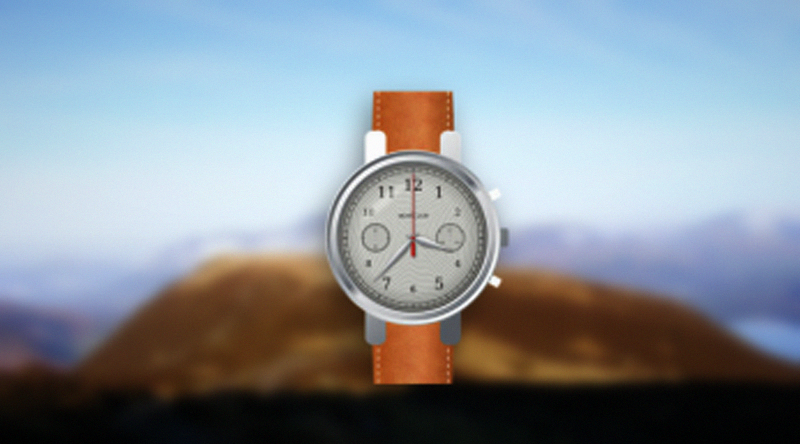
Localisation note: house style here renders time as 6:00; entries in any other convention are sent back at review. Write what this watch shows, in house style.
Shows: 3:37
